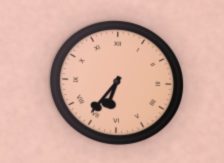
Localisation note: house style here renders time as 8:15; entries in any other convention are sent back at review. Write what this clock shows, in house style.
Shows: 6:36
